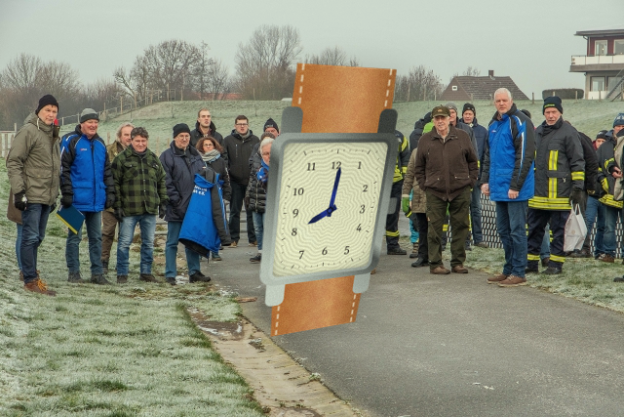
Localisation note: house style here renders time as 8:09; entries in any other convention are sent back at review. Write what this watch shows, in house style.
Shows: 8:01
